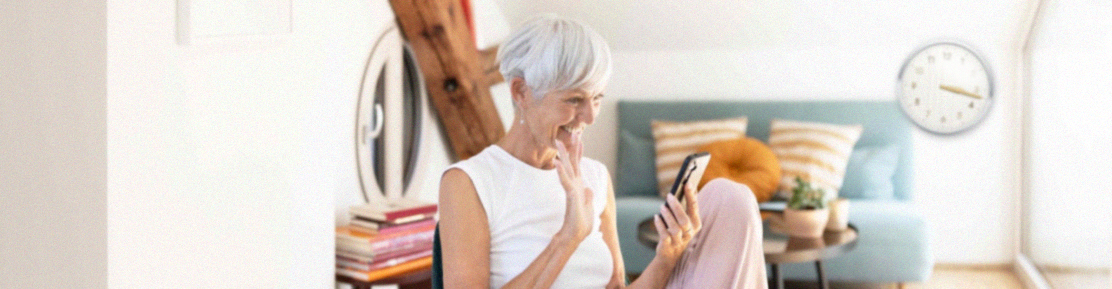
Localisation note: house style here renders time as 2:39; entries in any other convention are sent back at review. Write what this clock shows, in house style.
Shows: 3:17
